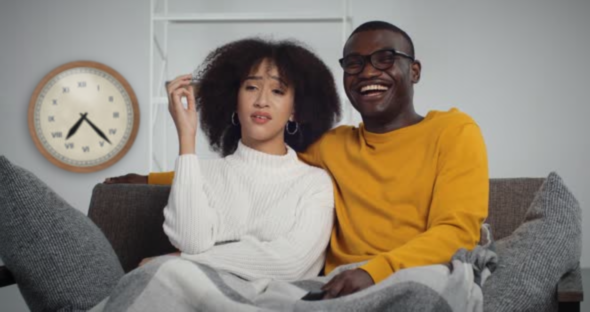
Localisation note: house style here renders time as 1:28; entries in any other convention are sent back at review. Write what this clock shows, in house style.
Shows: 7:23
